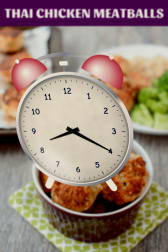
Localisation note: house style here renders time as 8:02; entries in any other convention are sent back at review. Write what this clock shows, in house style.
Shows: 8:20
